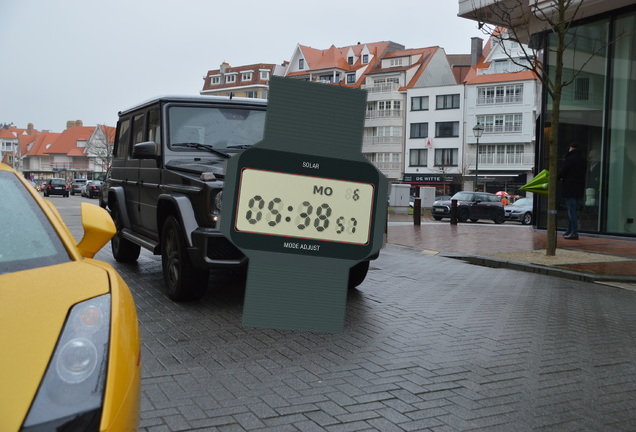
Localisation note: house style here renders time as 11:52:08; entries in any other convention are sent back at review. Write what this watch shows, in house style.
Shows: 5:38:57
